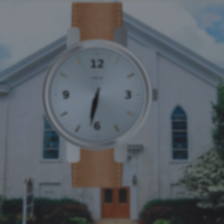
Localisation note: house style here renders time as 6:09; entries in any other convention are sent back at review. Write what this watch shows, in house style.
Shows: 6:32
